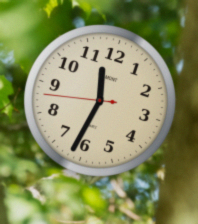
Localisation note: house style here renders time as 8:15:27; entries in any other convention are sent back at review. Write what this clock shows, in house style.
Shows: 11:31:43
